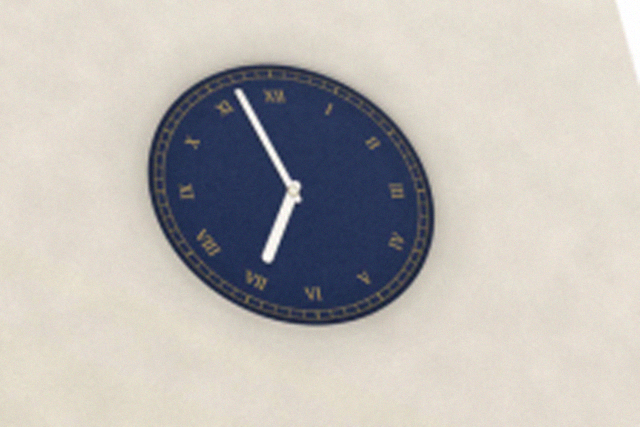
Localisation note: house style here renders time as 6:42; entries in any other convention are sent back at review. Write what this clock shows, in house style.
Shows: 6:57
